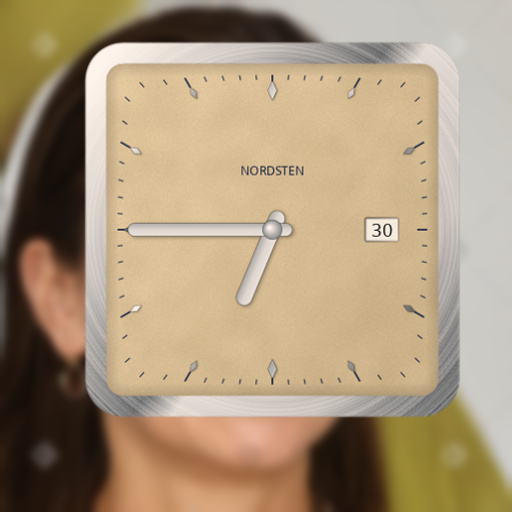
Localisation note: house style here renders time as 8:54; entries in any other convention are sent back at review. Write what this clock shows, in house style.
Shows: 6:45
